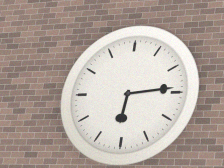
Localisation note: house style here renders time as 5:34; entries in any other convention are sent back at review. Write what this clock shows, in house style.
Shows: 6:14
